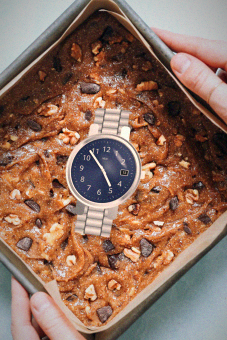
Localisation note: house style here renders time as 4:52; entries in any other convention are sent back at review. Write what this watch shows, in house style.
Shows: 4:53
